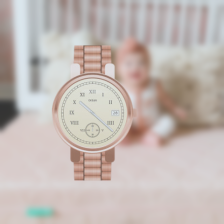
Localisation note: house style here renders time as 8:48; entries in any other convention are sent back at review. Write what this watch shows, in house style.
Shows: 10:22
